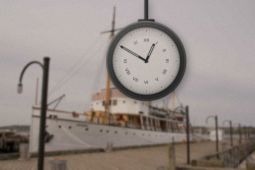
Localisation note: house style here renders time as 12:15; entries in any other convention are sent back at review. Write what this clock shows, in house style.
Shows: 12:50
